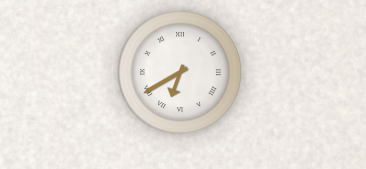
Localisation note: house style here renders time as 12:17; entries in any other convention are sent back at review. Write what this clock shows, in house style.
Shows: 6:40
